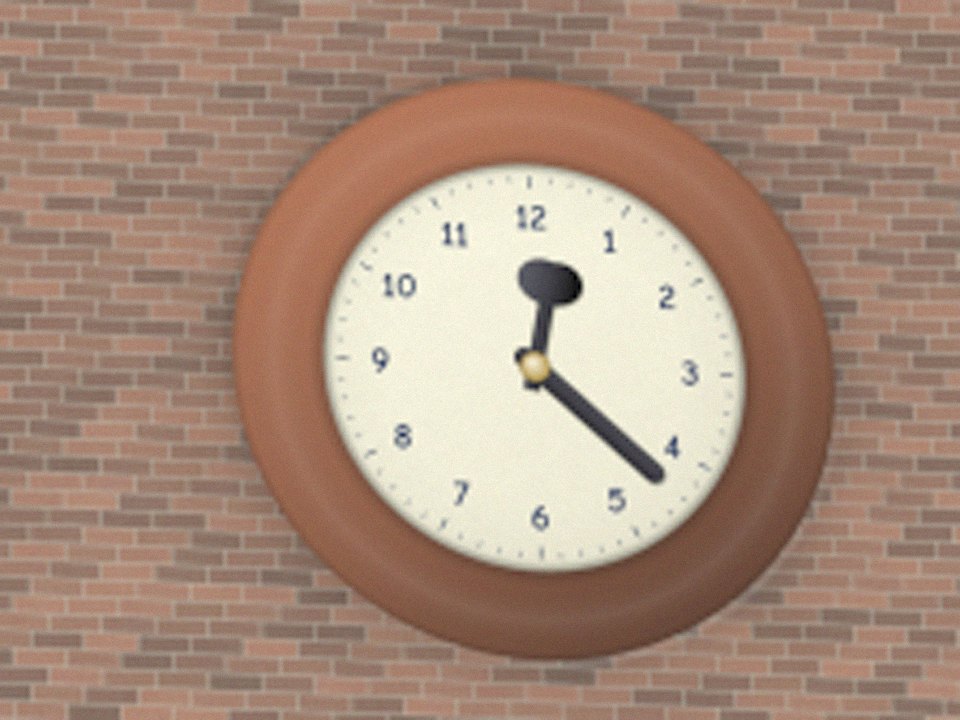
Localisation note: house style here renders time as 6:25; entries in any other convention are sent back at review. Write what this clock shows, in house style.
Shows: 12:22
